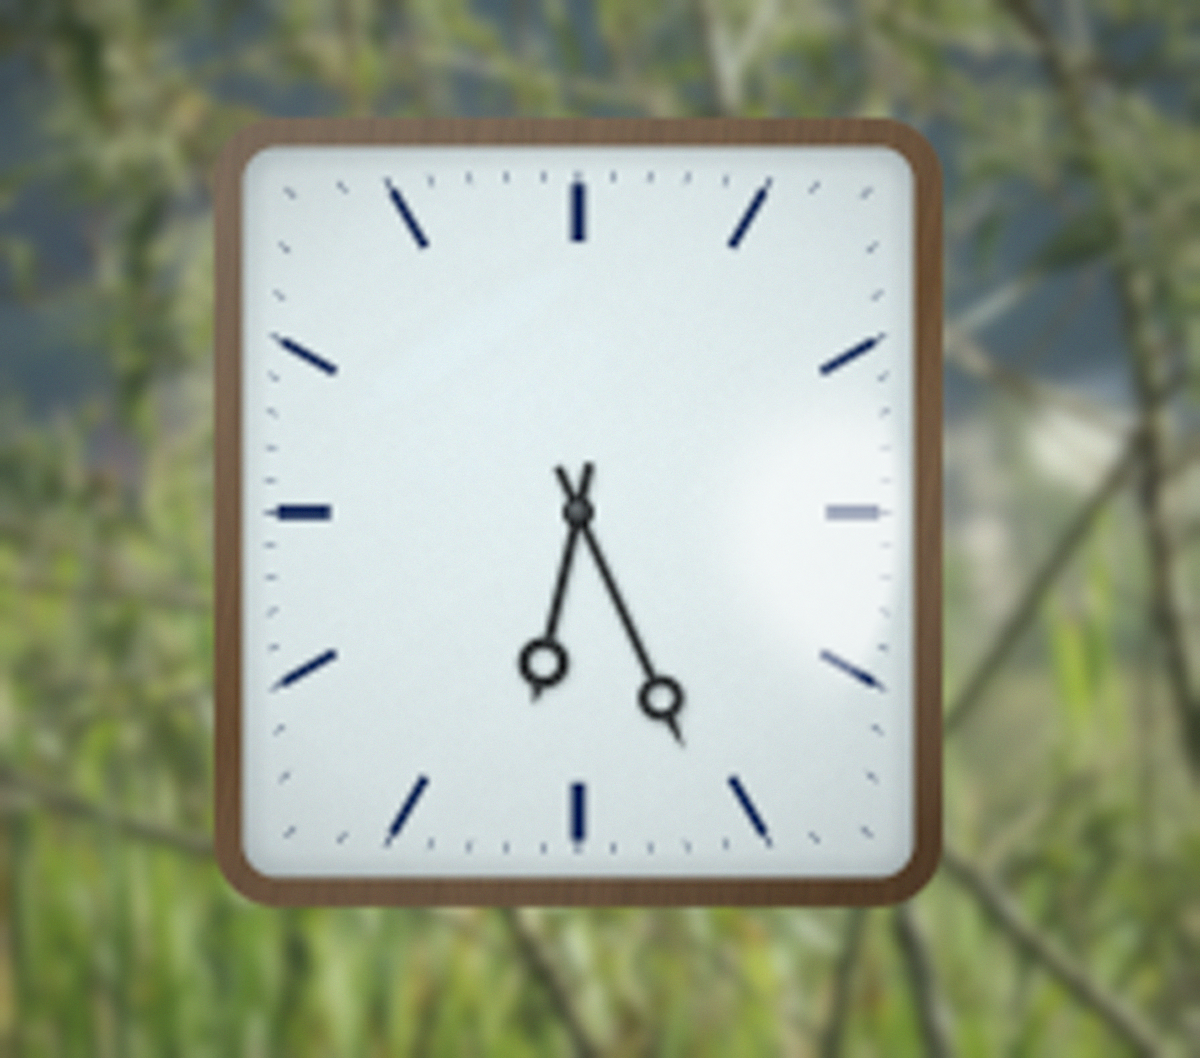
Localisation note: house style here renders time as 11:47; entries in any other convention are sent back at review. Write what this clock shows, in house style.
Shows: 6:26
